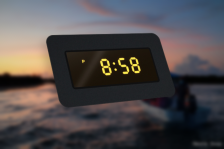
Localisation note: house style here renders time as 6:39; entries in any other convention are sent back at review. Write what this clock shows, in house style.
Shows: 8:58
